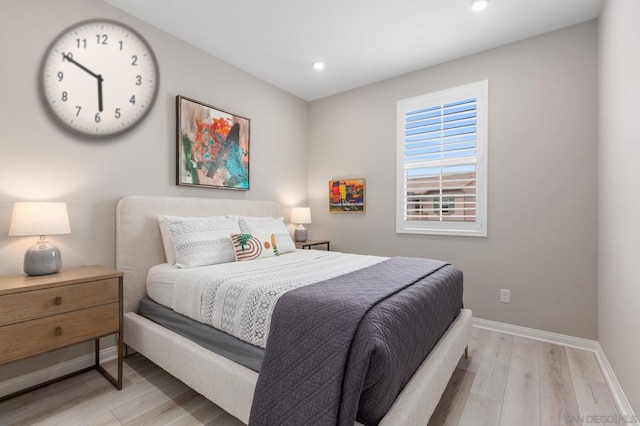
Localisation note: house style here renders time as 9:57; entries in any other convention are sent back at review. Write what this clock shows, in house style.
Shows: 5:50
